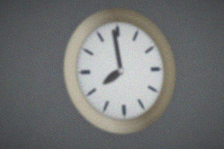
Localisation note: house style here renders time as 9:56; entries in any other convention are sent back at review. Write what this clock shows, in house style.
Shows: 7:59
